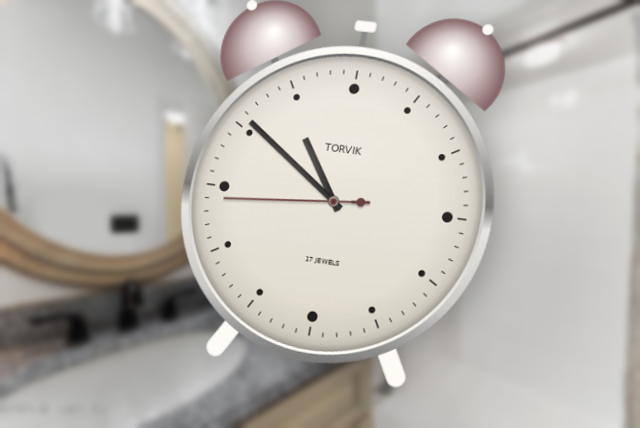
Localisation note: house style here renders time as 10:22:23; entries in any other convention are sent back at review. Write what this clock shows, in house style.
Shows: 10:50:44
